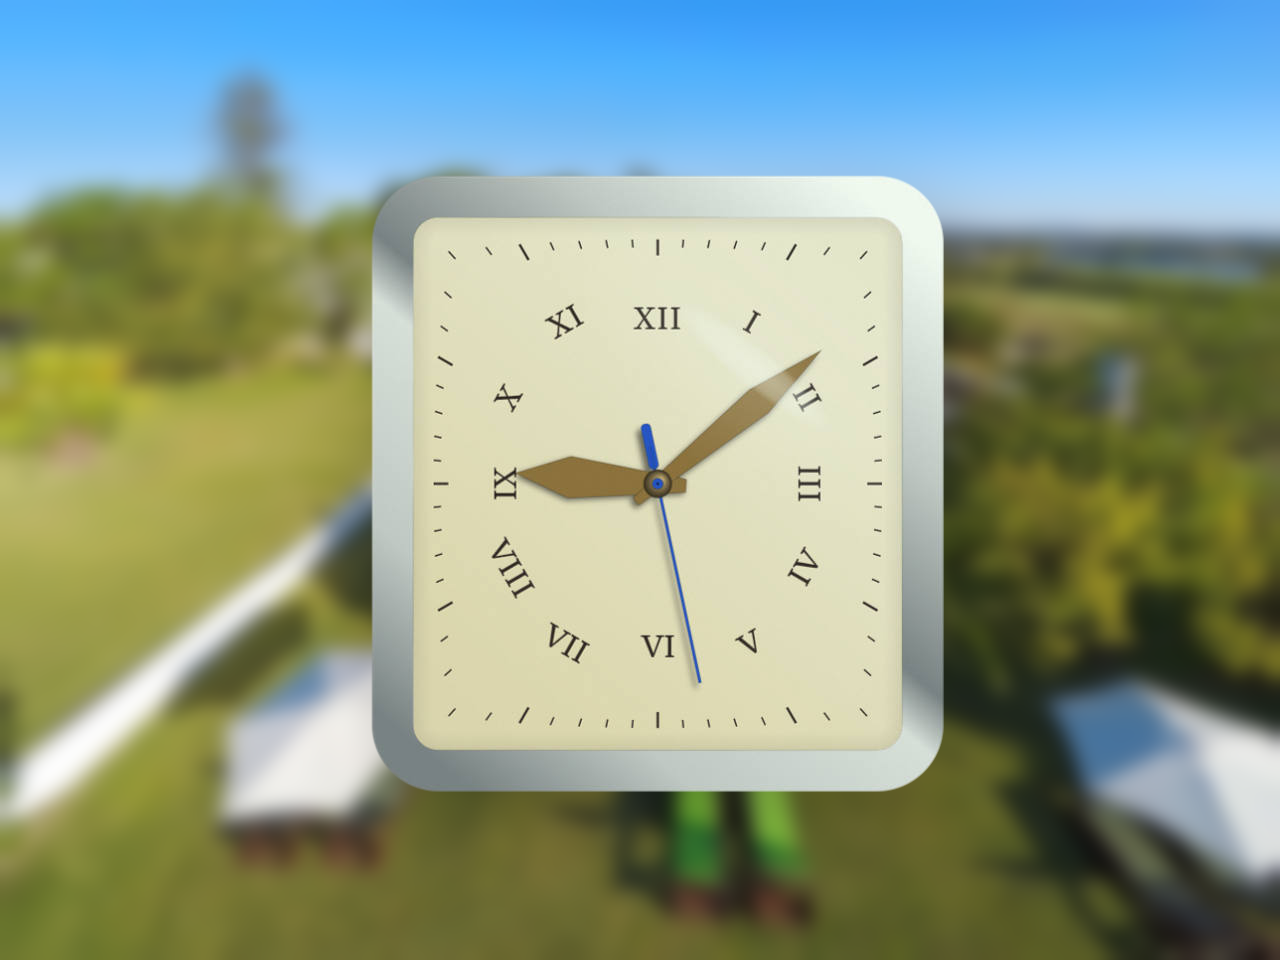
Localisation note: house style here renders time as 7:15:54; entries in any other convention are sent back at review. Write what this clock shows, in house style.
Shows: 9:08:28
